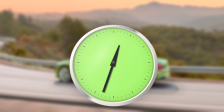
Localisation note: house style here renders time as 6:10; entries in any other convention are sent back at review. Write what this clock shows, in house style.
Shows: 12:33
